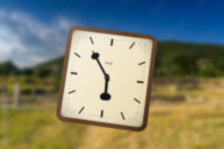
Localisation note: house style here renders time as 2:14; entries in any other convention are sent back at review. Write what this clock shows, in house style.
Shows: 5:54
